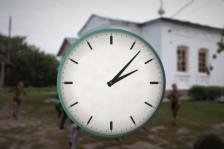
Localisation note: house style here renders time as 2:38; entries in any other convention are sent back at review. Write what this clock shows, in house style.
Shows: 2:07
